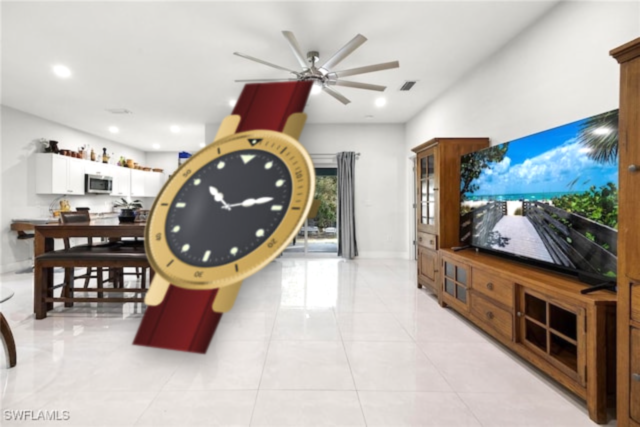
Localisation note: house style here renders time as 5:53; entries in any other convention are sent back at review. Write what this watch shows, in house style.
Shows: 10:13
